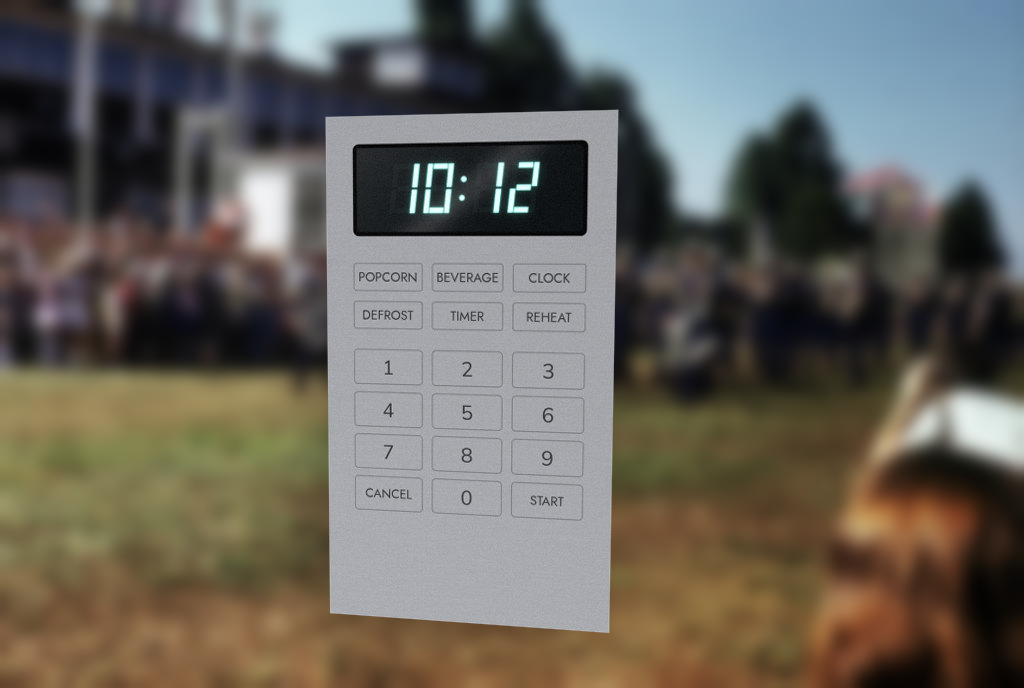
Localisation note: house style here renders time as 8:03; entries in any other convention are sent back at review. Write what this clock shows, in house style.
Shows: 10:12
